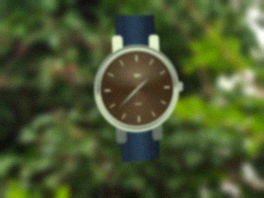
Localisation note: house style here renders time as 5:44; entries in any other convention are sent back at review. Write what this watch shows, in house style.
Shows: 1:38
